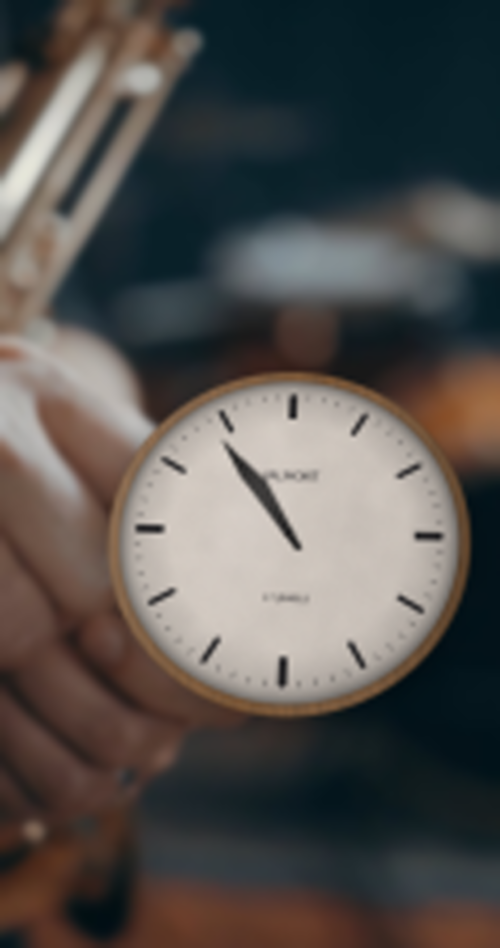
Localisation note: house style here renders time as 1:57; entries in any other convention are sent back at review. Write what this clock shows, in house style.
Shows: 10:54
